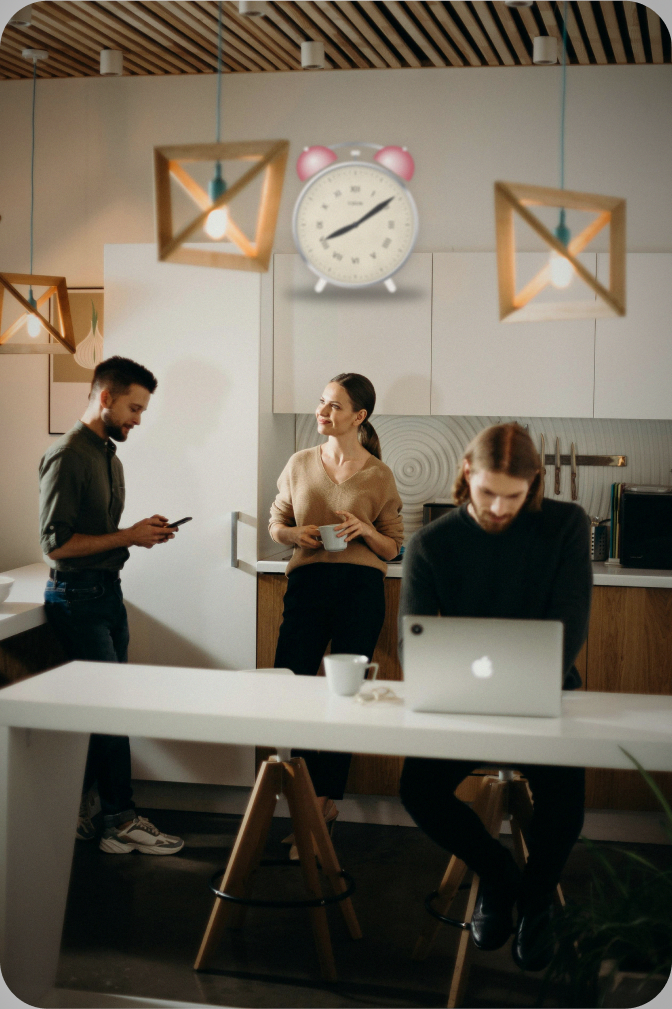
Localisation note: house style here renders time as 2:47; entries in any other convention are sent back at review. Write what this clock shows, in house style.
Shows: 8:09
